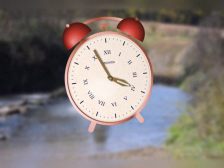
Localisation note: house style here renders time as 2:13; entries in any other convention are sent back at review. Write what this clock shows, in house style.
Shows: 3:56
